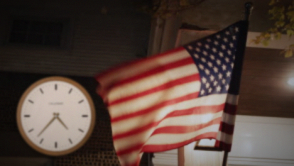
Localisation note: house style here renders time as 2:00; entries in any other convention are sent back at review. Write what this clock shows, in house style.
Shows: 4:37
